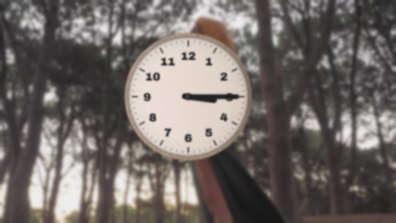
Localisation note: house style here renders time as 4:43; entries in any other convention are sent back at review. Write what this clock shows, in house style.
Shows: 3:15
